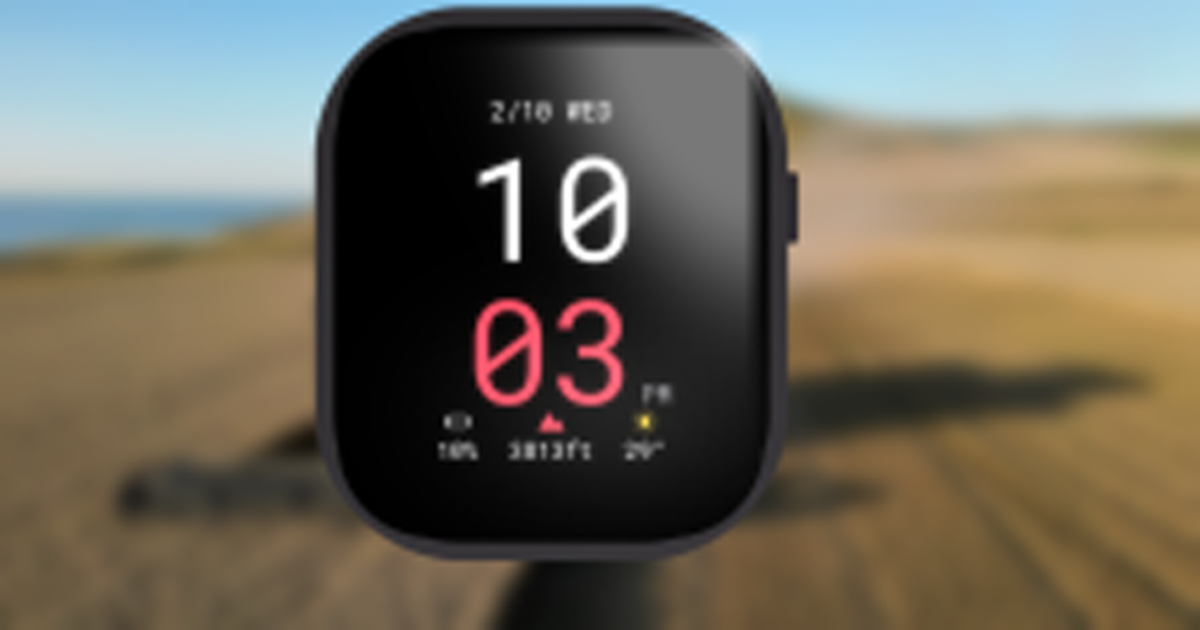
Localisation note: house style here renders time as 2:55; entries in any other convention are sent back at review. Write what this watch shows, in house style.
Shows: 10:03
